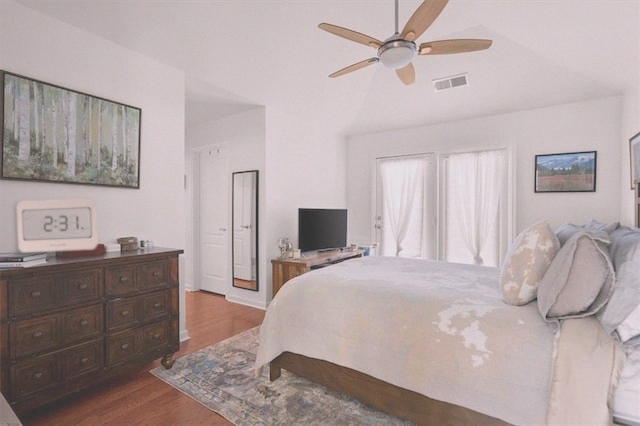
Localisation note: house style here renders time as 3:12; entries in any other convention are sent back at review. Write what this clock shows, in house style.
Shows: 2:31
